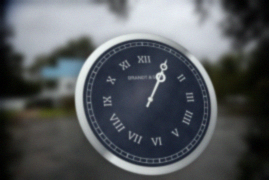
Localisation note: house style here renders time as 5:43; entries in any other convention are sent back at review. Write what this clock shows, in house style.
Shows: 1:05
